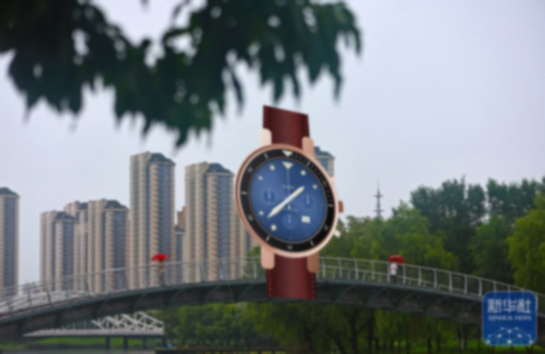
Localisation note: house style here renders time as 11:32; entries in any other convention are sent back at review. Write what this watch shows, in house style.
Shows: 1:38
